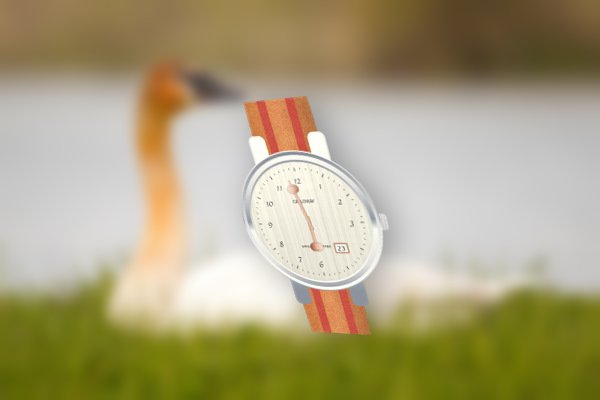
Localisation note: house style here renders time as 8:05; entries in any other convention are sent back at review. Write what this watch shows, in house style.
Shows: 5:58
